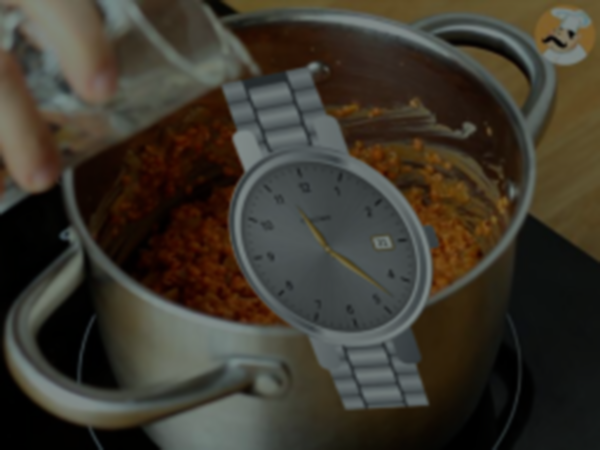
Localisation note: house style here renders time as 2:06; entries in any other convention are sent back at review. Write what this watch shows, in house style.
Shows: 11:23
